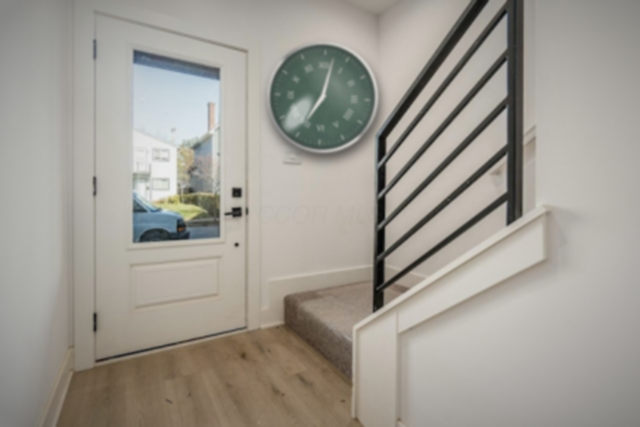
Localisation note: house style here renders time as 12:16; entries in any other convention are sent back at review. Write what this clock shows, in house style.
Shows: 7:02
